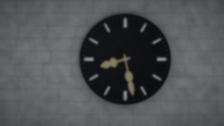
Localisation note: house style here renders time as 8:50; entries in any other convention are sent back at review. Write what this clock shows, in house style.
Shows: 8:28
